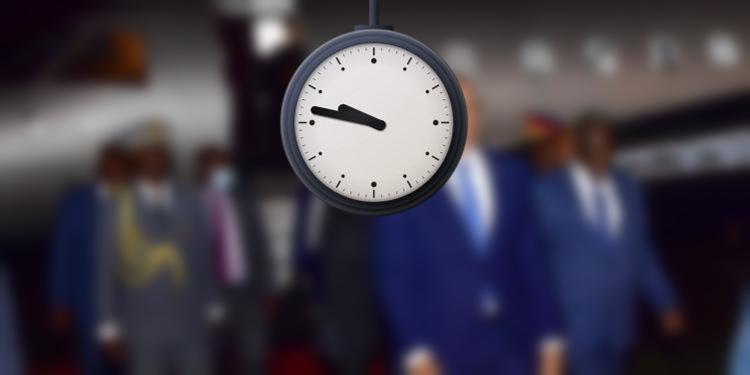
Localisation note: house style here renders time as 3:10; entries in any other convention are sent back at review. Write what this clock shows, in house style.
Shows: 9:47
